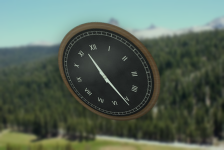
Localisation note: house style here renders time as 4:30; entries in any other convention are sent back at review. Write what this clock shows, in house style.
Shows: 11:26
